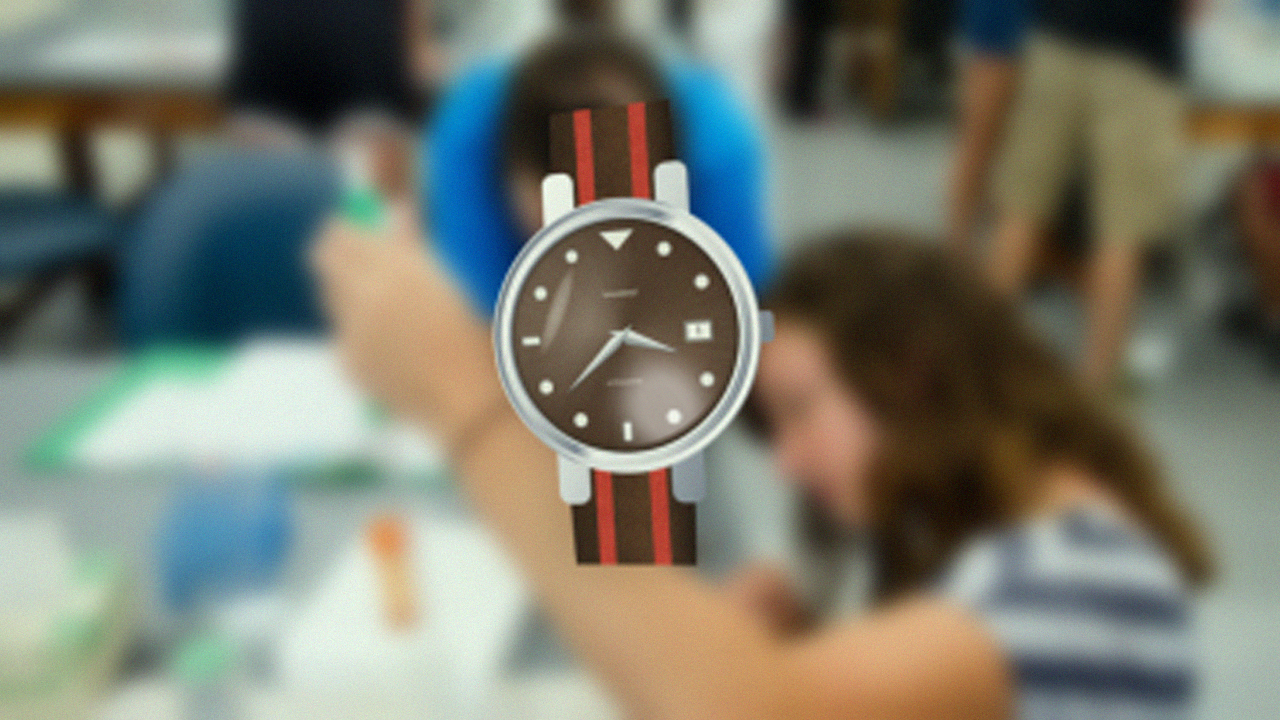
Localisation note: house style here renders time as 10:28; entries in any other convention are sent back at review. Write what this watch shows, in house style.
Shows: 3:38
